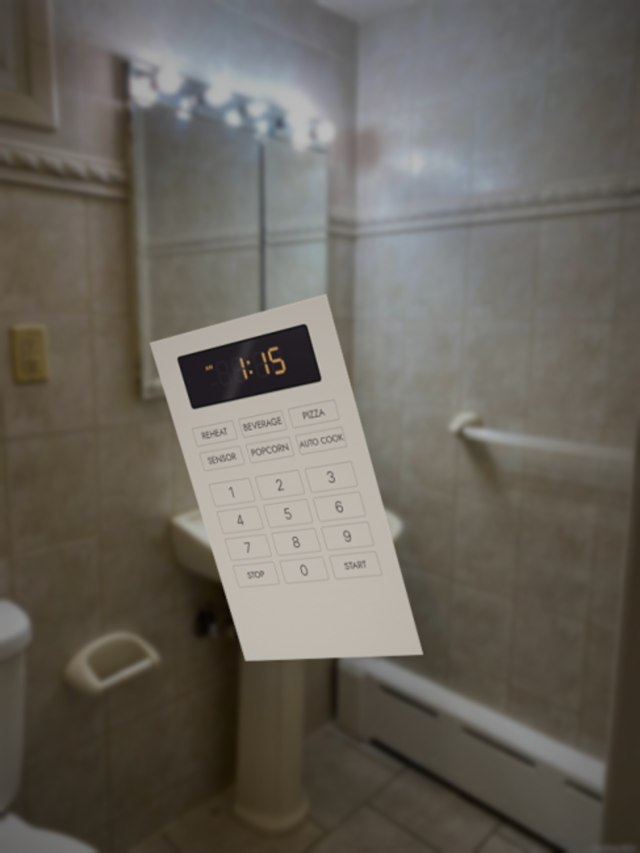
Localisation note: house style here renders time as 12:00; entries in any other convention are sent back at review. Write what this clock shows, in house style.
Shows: 1:15
